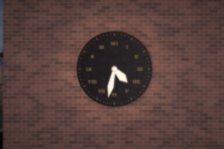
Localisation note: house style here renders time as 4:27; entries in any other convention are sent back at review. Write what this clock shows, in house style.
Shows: 4:32
